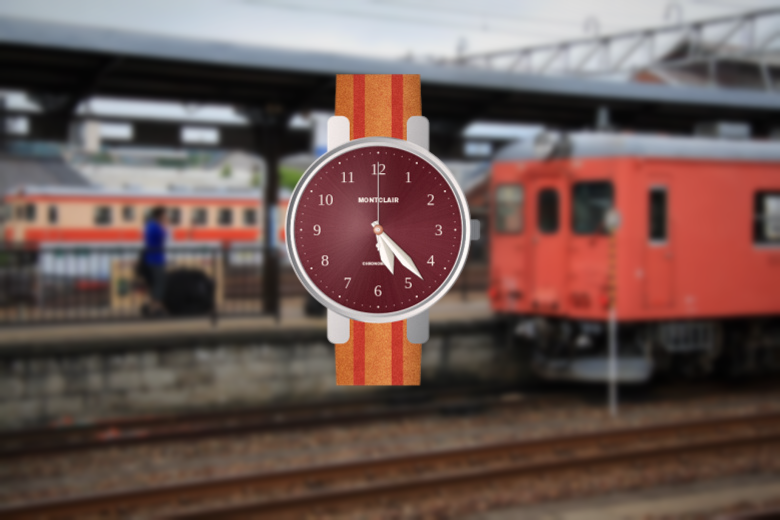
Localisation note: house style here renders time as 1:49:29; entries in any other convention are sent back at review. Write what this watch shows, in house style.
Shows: 5:23:00
